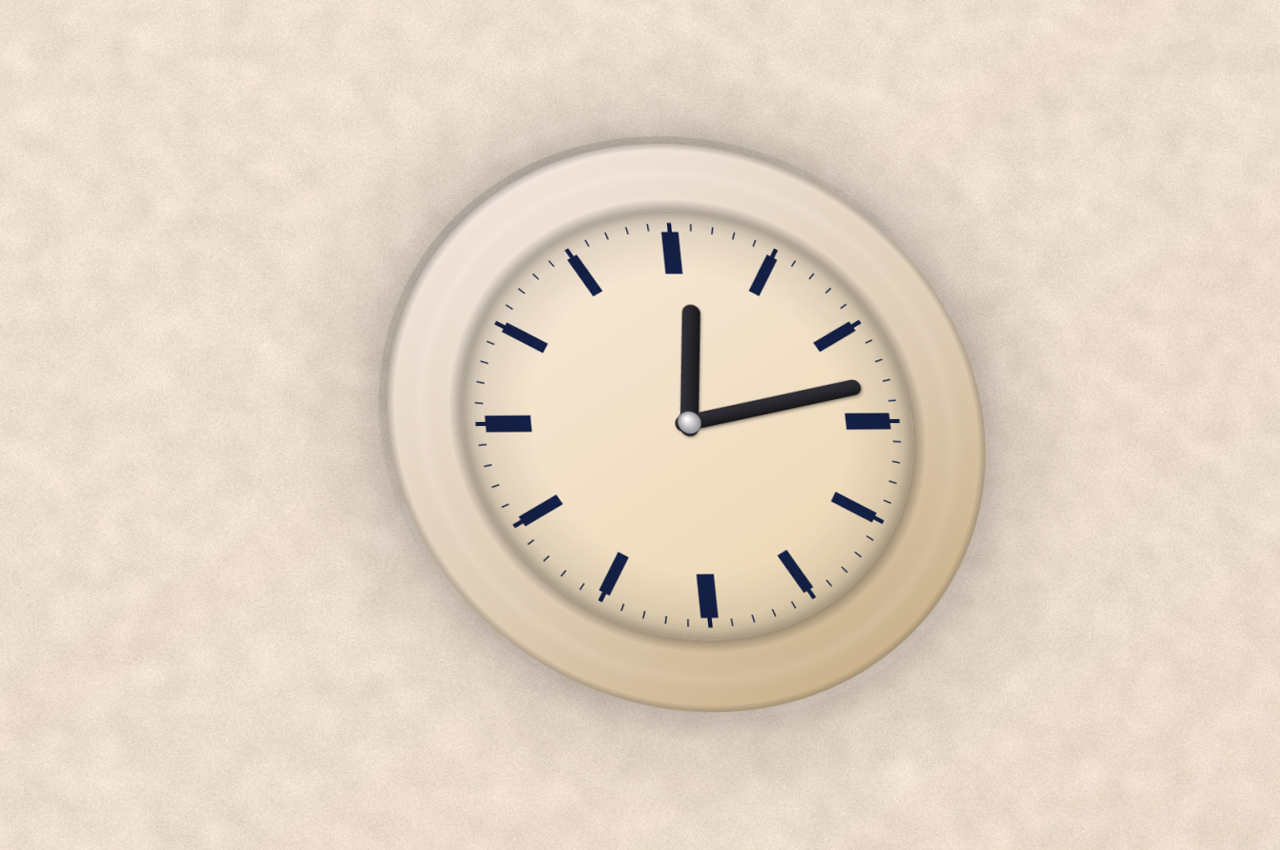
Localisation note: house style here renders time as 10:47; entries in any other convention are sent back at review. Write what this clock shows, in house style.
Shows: 12:13
